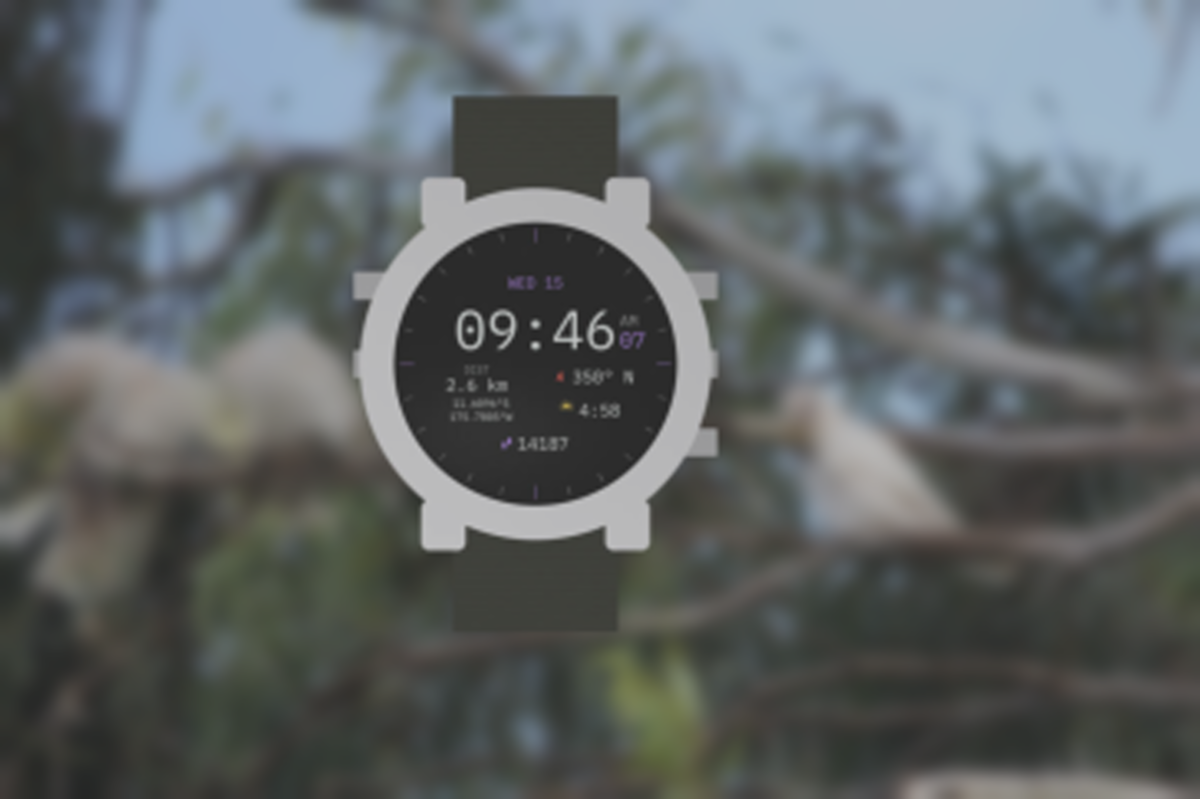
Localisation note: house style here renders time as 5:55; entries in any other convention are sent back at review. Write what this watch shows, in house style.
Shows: 9:46
